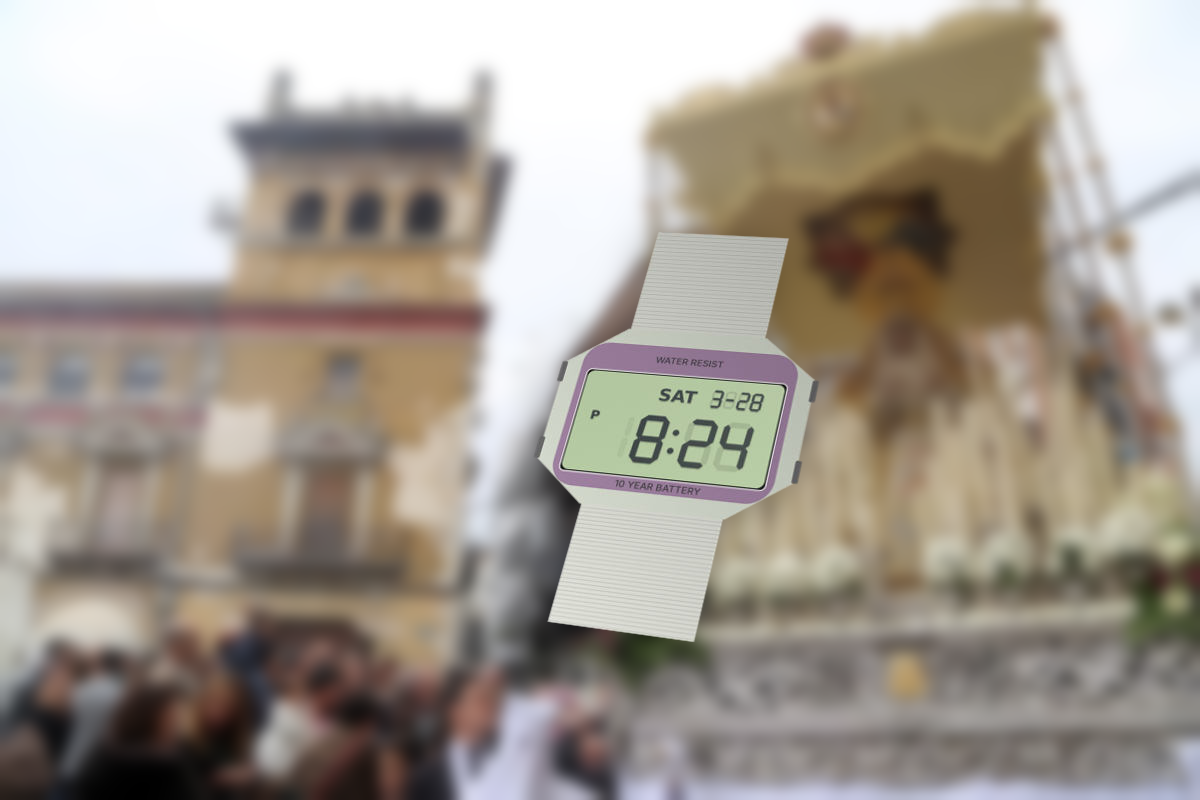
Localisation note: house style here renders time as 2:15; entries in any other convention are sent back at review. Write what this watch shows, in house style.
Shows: 8:24
